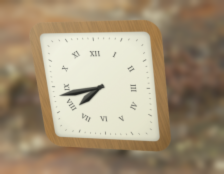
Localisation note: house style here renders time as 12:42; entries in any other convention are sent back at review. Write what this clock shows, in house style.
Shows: 7:43
